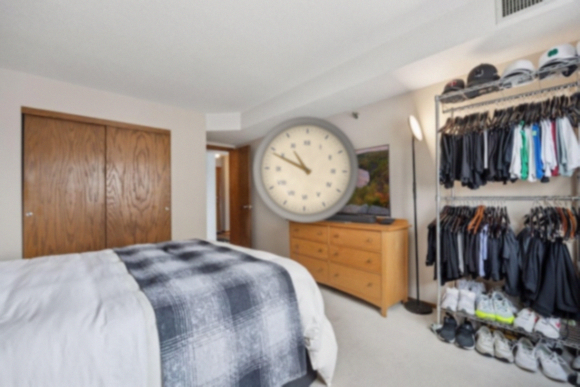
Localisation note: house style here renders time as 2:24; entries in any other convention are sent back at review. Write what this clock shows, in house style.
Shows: 10:49
